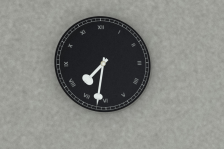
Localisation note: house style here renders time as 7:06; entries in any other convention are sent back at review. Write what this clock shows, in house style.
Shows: 7:32
